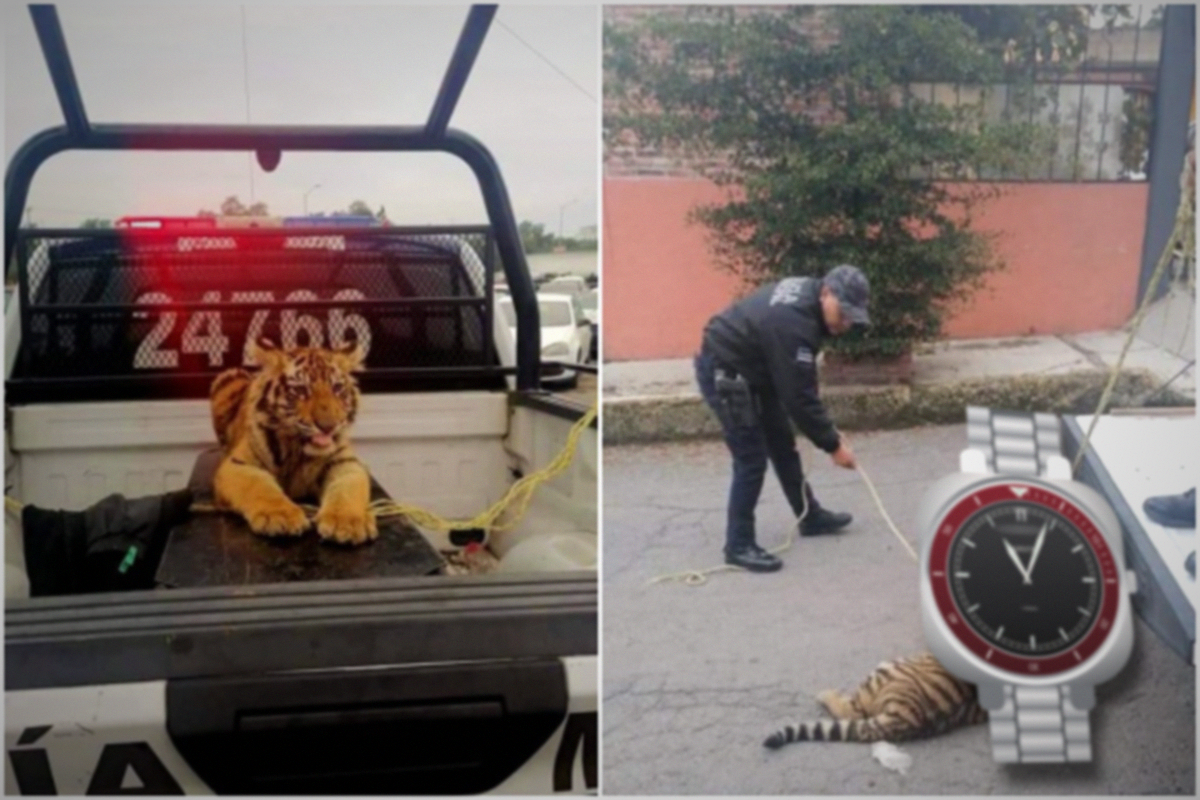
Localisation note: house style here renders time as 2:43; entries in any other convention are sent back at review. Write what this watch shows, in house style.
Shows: 11:04
